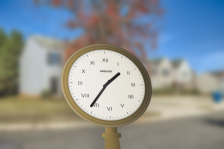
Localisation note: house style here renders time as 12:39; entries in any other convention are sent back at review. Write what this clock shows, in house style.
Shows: 1:36
